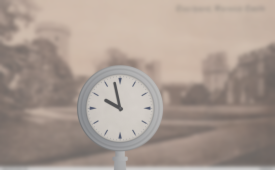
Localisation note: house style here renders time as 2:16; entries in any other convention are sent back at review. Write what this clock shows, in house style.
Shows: 9:58
